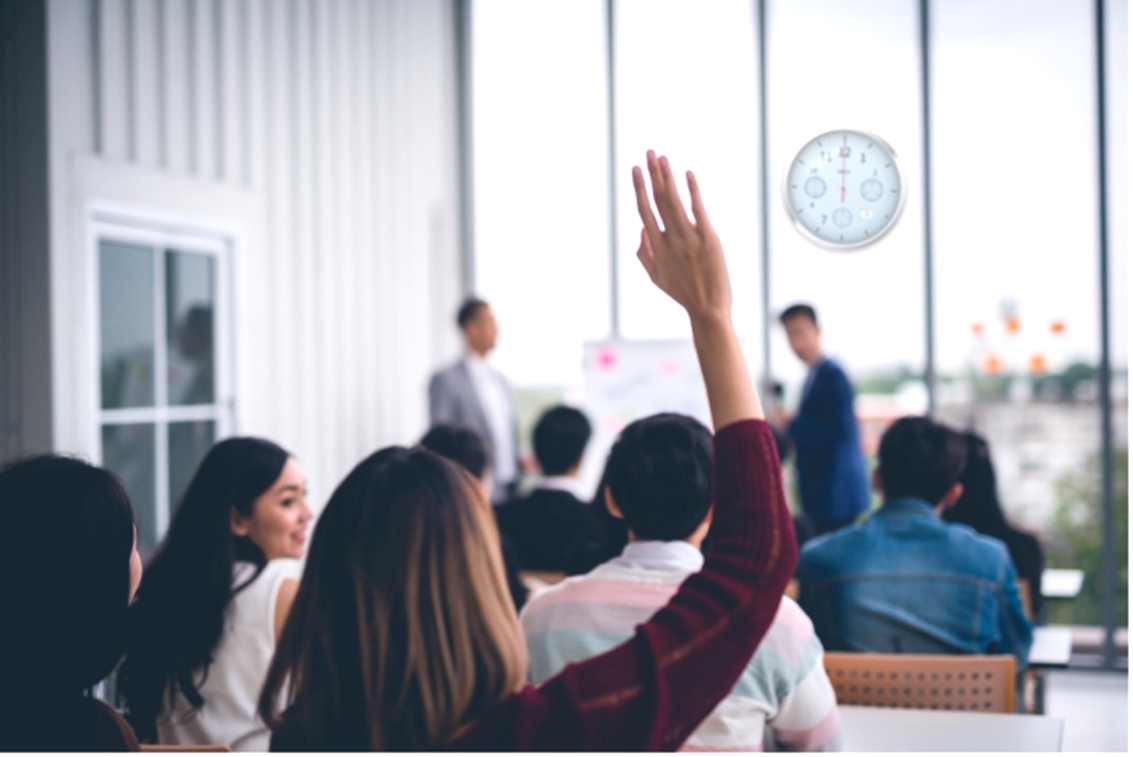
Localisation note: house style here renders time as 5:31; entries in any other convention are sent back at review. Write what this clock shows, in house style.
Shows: 4:20
